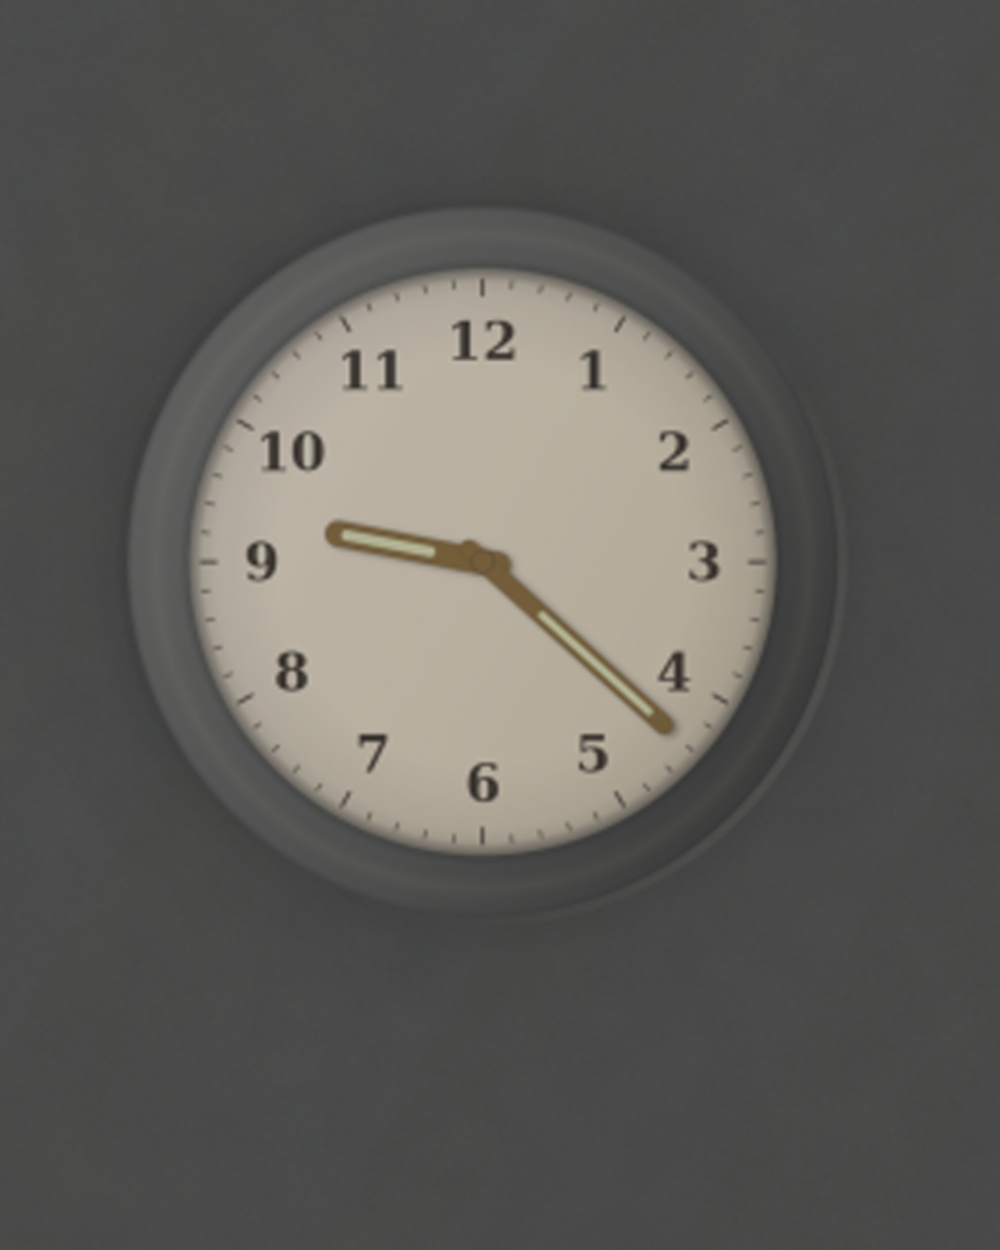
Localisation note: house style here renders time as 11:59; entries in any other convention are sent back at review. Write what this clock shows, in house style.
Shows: 9:22
